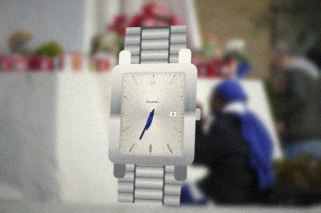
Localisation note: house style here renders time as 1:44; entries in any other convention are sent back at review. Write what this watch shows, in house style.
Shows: 6:34
